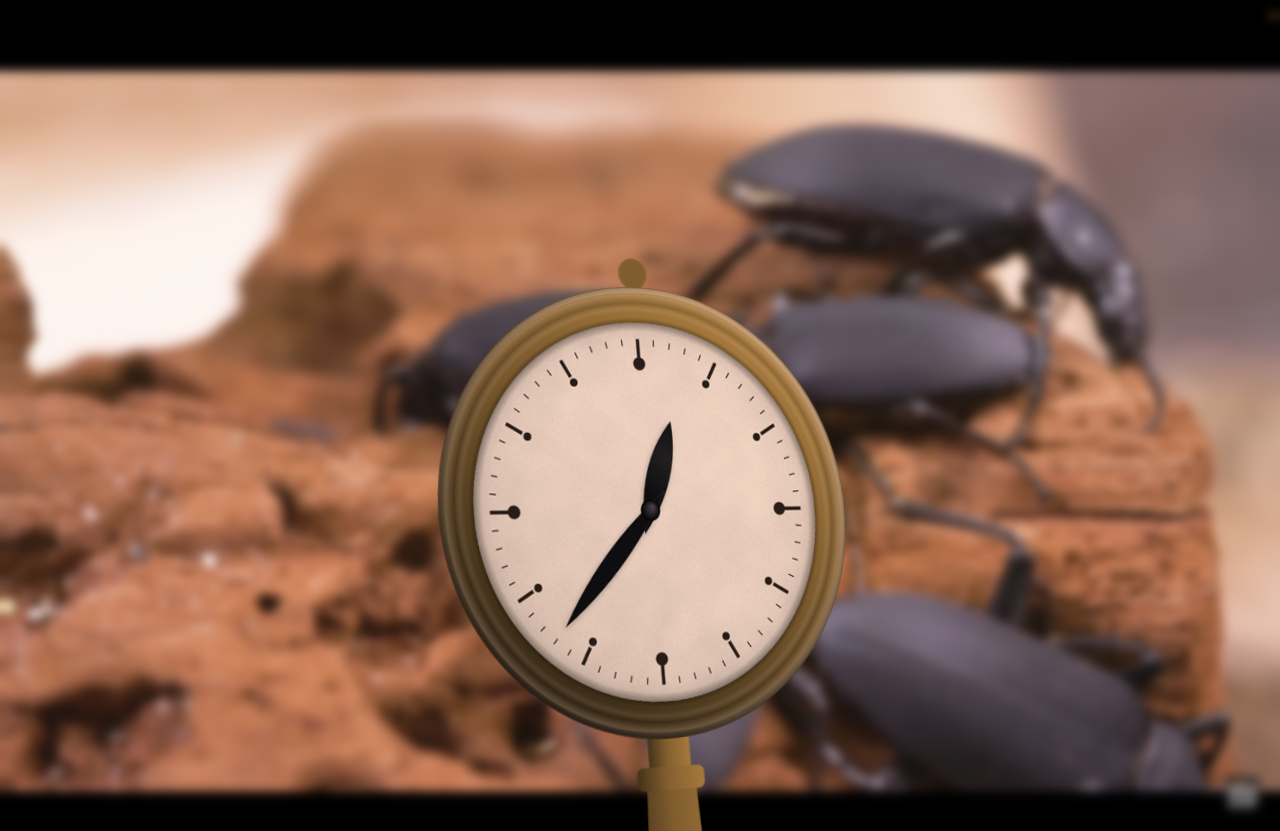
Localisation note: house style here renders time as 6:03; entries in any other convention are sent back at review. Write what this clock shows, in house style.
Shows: 12:37
